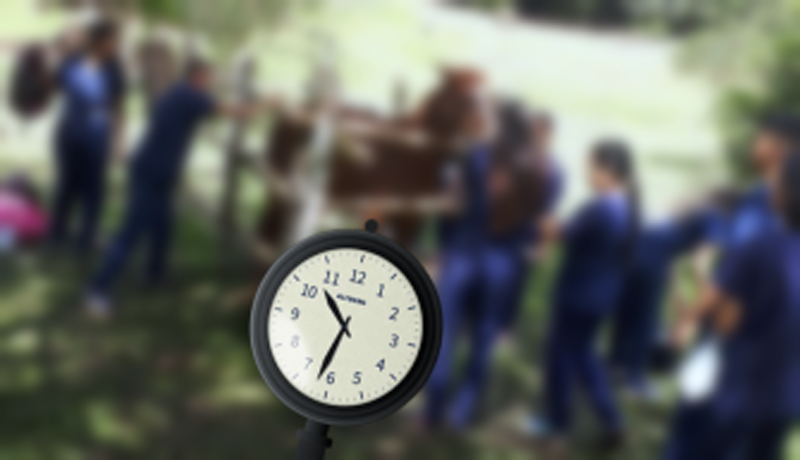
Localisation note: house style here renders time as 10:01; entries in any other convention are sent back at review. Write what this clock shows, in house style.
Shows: 10:32
